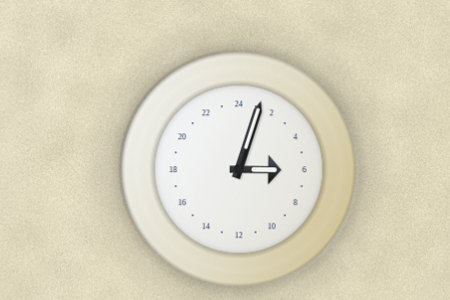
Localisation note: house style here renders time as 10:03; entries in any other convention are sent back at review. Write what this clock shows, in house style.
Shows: 6:03
